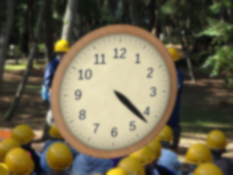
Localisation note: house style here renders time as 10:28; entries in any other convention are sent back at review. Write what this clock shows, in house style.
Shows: 4:22
